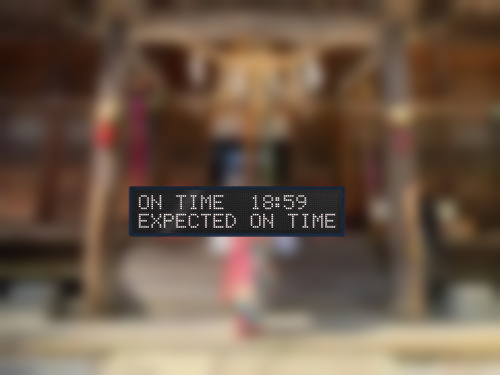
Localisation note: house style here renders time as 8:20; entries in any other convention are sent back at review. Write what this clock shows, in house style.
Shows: 18:59
